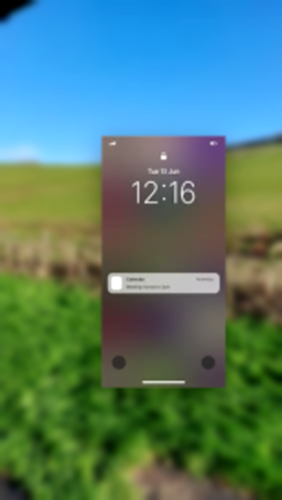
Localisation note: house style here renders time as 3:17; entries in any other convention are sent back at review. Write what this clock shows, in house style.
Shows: 12:16
